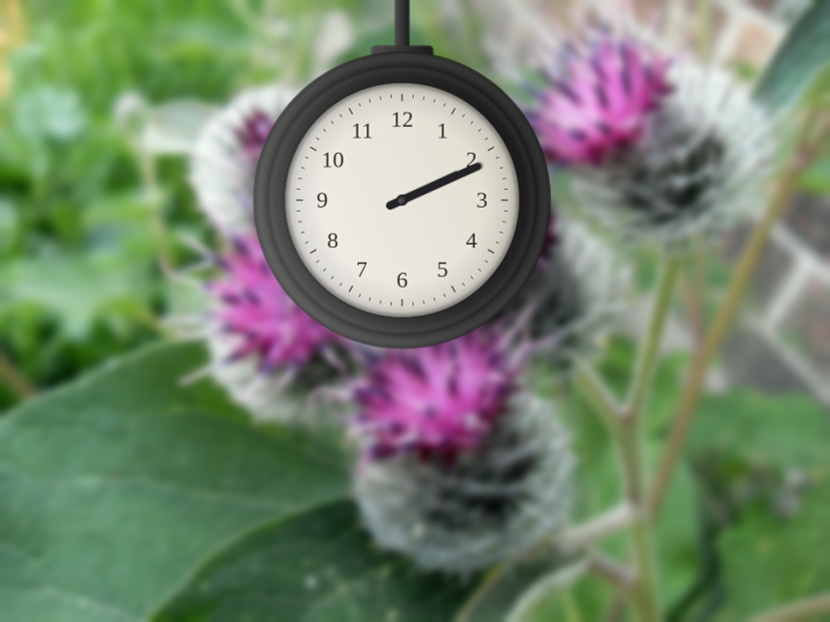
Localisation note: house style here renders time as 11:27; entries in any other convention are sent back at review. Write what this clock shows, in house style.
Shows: 2:11
